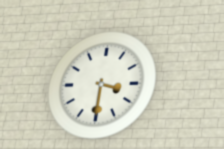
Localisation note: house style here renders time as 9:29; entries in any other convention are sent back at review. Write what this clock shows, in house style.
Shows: 3:30
